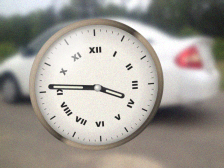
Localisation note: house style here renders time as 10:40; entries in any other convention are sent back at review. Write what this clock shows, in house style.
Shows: 3:46
